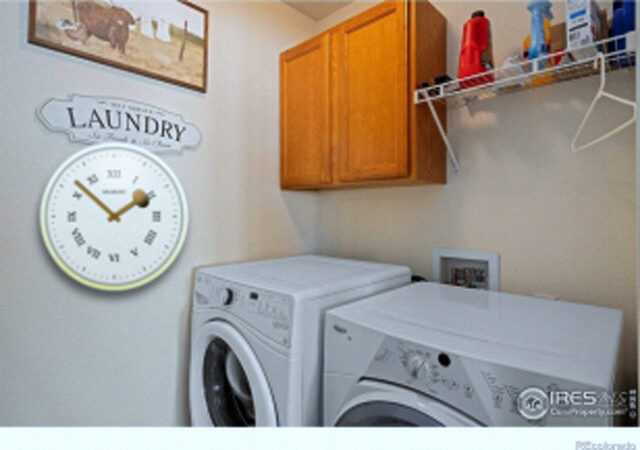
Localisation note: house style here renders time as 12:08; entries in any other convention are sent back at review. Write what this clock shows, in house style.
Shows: 1:52
